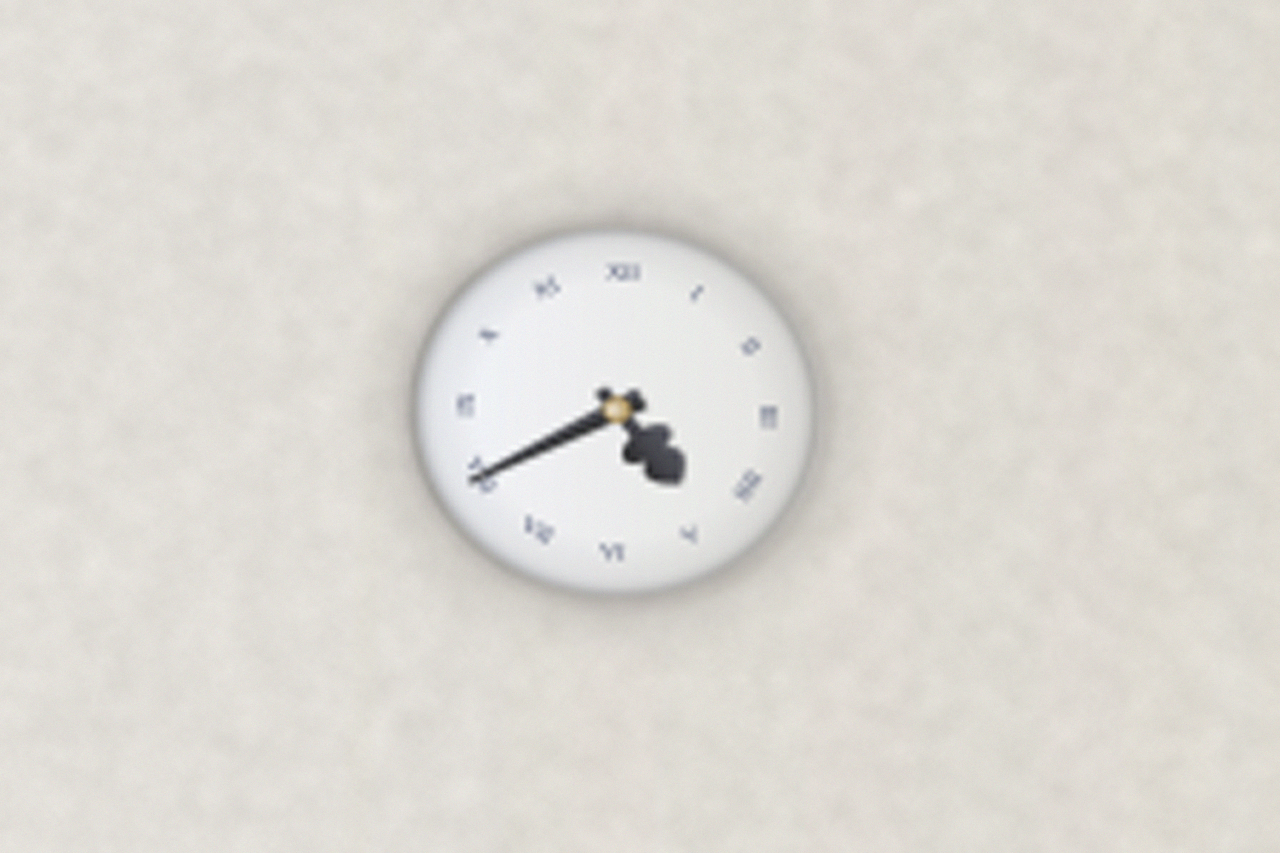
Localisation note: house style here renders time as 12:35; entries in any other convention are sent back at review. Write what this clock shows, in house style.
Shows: 4:40
